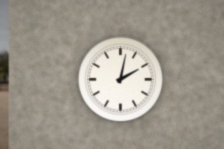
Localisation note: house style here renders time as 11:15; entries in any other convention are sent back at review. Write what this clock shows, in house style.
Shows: 2:02
